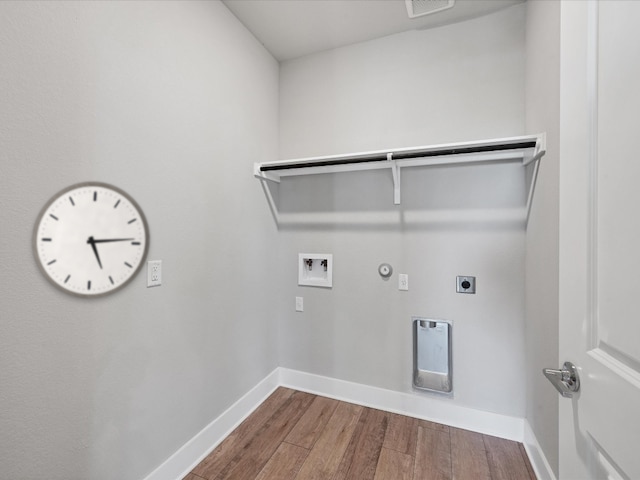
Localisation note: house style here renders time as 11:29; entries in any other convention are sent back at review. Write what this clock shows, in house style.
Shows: 5:14
